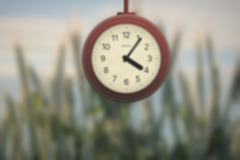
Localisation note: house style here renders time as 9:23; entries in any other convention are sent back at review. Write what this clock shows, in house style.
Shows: 4:06
